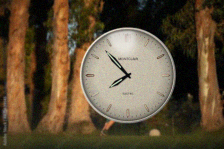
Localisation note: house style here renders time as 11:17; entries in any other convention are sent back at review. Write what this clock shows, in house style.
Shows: 7:53
